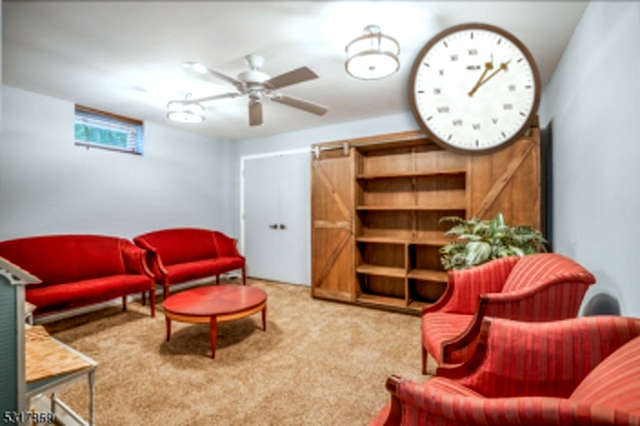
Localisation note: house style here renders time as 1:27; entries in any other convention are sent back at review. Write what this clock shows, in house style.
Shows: 1:09
